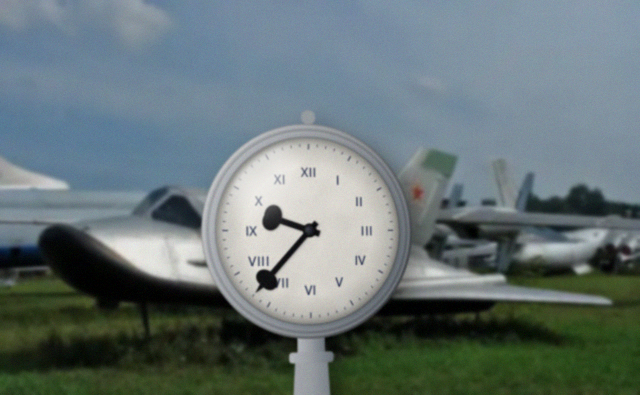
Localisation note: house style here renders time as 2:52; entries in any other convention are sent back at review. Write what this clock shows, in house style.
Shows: 9:37
